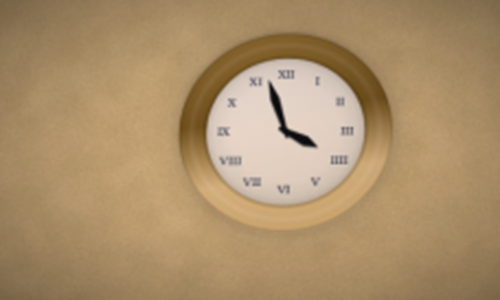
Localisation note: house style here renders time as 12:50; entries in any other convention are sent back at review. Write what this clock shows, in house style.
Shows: 3:57
